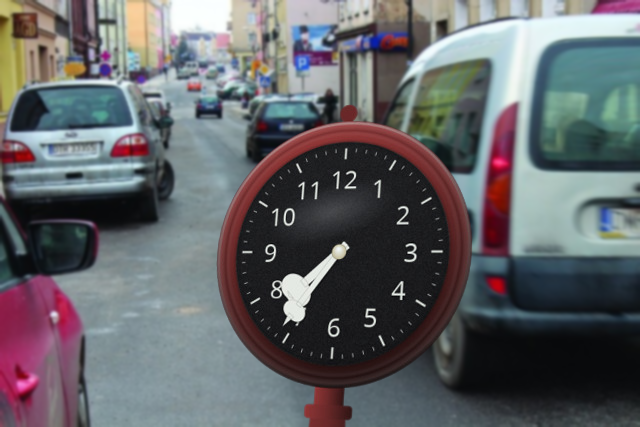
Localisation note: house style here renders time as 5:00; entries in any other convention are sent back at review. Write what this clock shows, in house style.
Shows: 7:36
